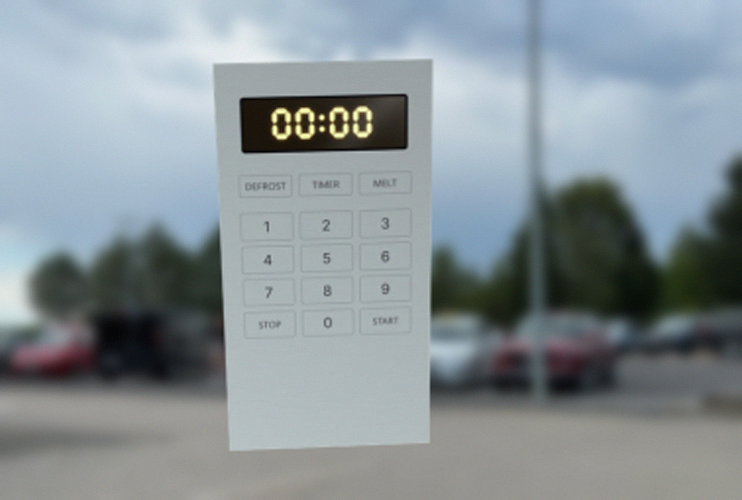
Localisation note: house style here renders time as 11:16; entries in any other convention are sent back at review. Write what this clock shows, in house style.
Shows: 0:00
